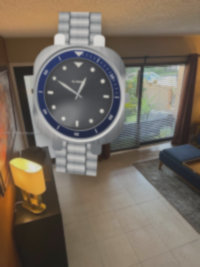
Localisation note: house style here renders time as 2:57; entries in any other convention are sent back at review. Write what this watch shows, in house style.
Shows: 12:50
